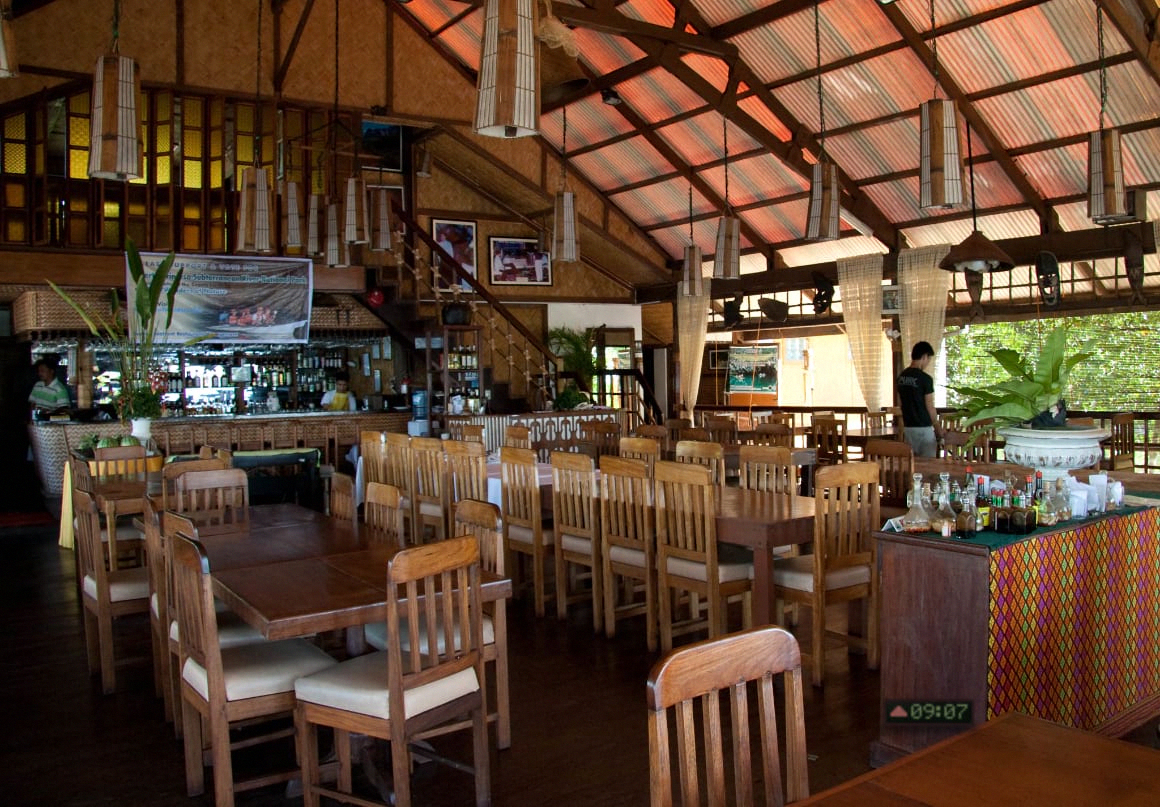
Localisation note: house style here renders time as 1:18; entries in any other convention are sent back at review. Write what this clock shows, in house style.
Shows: 9:07
